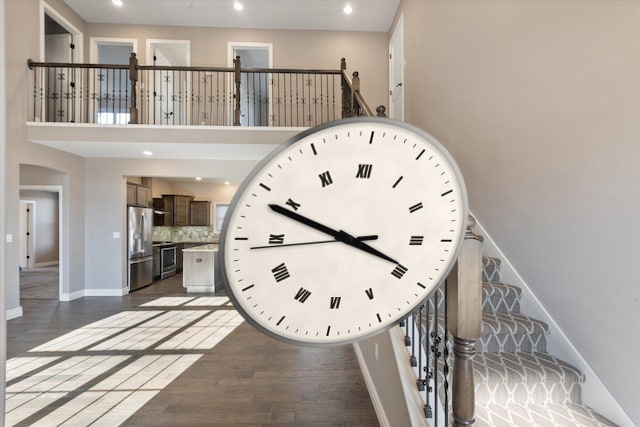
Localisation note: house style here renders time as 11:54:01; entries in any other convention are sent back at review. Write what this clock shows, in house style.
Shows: 3:48:44
